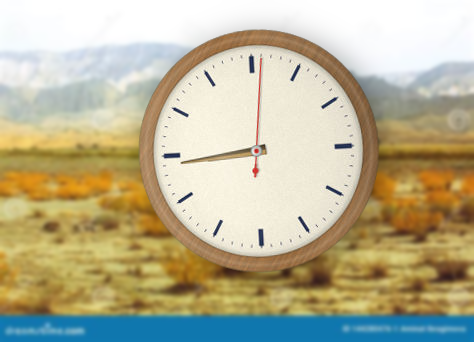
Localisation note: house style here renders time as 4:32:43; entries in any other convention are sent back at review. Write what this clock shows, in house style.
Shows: 8:44:01
